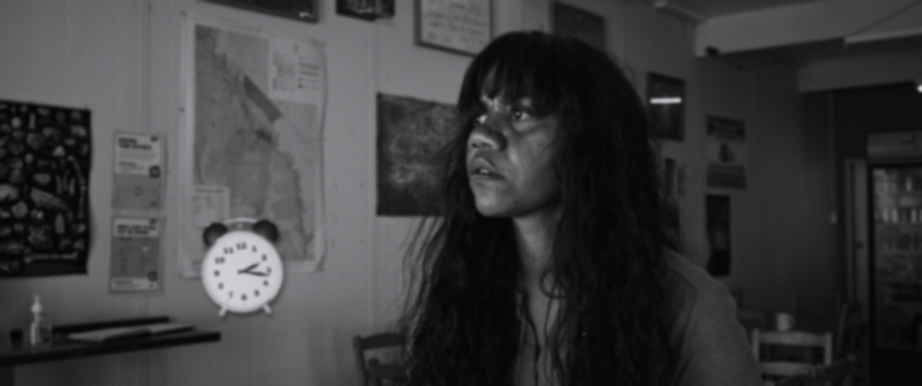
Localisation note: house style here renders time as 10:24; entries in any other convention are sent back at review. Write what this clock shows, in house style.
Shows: 2:17
